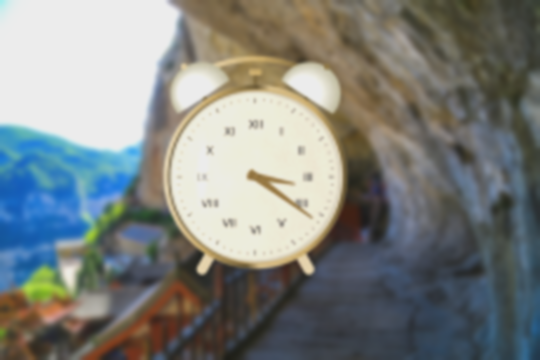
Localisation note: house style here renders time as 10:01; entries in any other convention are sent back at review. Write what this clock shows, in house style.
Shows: 3:21
